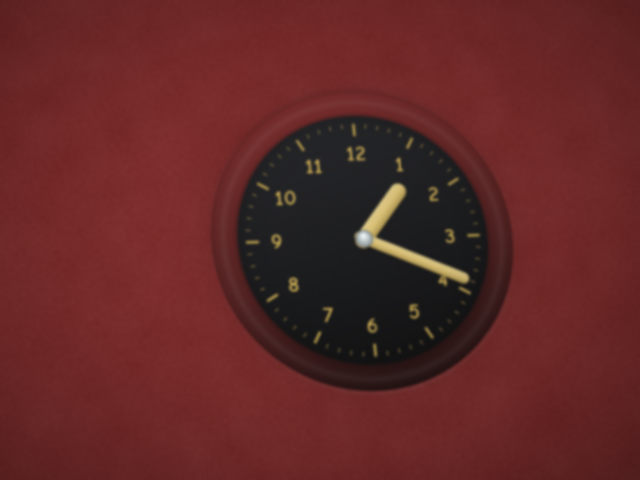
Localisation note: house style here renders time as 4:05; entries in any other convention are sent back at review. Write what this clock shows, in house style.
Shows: 1:19
